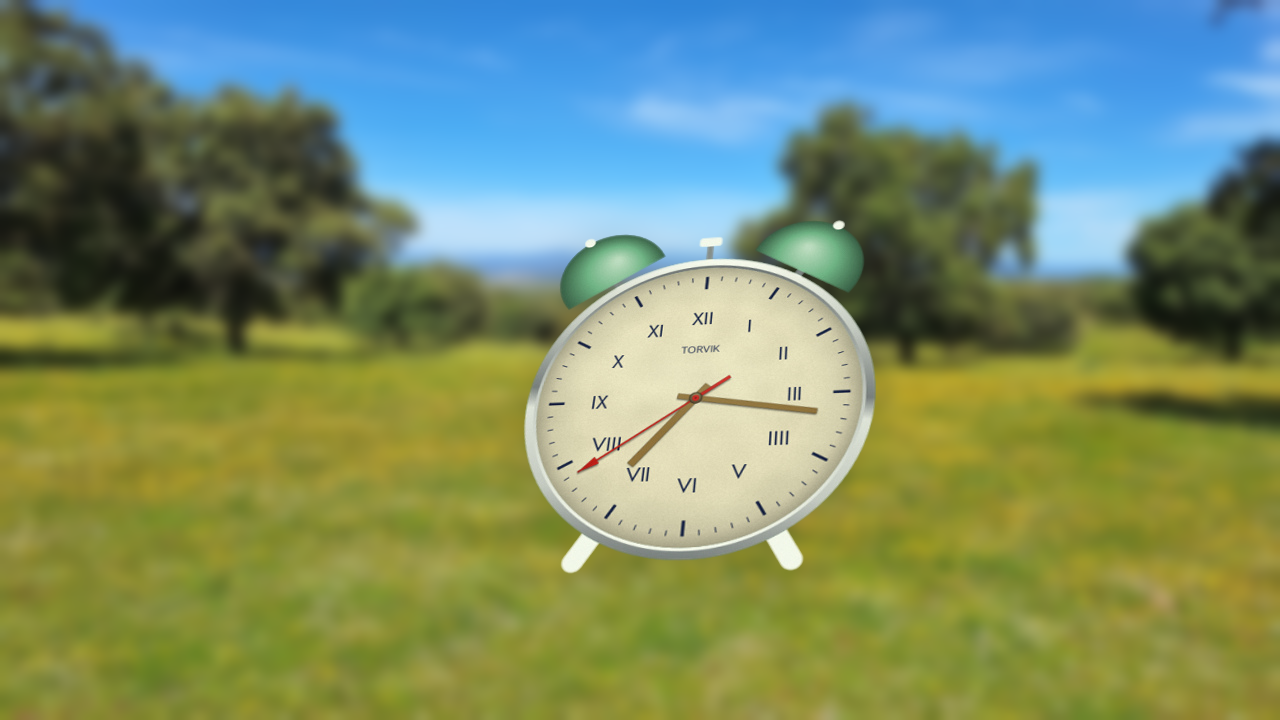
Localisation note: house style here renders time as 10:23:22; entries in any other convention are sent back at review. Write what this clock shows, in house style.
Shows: 7:16:39
